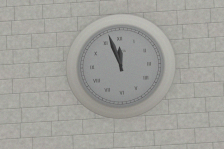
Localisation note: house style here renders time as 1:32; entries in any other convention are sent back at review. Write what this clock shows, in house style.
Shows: 11:57
